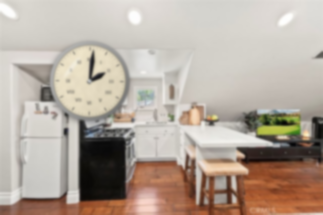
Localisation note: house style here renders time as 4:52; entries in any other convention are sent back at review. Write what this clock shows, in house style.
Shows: 2:01
